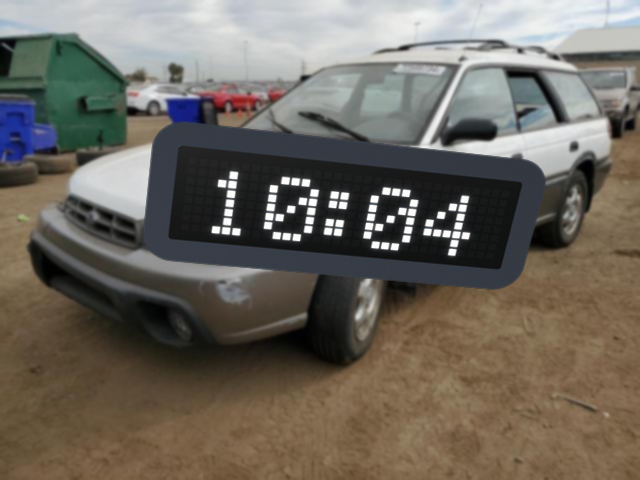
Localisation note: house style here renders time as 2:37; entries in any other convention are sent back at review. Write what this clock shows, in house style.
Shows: 10:04
